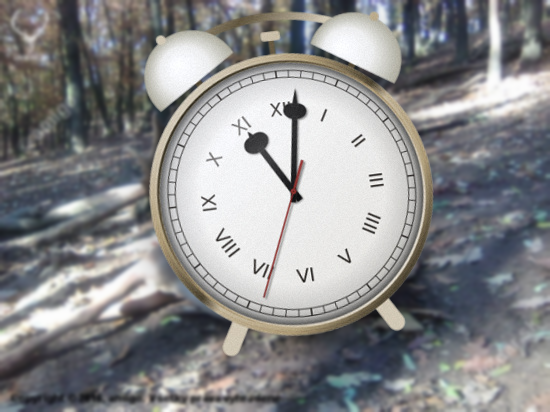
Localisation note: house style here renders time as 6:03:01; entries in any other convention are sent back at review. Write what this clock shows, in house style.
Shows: 11:01:34
